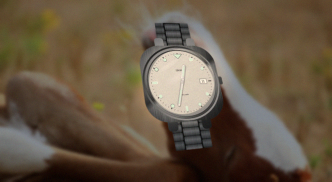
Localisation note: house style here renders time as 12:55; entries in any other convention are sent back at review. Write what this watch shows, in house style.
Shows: 12:33
